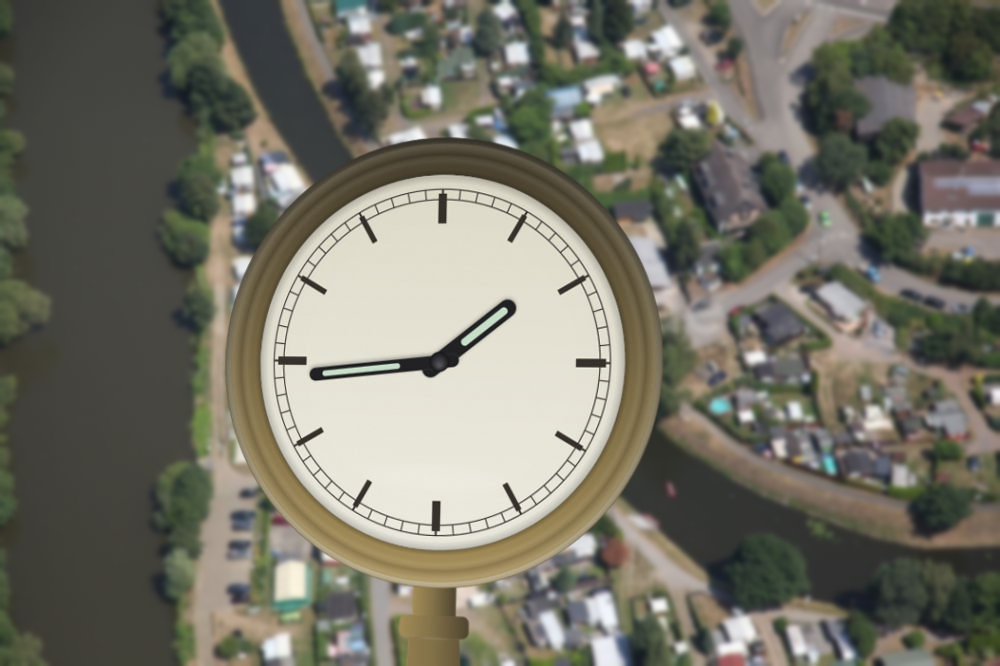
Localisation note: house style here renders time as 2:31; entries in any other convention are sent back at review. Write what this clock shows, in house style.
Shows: 1:44
